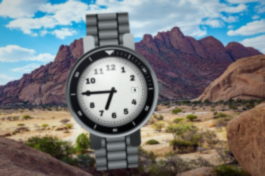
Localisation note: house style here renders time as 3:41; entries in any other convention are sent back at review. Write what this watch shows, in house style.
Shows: 6:45
